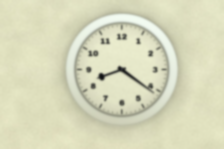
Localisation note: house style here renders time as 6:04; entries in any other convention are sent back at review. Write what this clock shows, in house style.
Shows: 8:21
